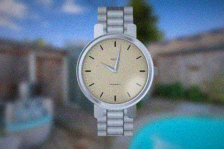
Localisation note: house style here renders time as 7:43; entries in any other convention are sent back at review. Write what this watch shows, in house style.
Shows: 10:02
